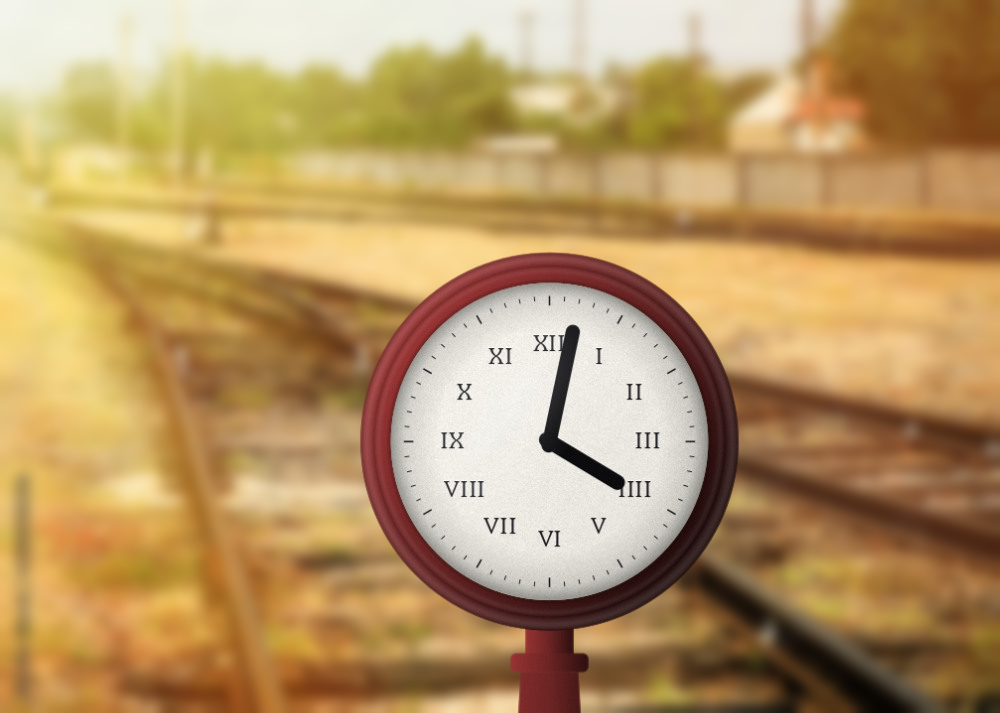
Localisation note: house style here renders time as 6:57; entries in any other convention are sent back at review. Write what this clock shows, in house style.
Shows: 4:02
